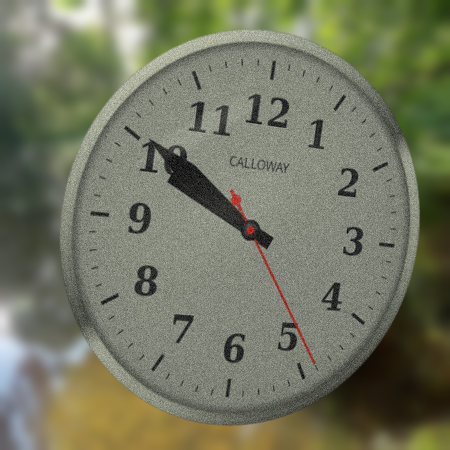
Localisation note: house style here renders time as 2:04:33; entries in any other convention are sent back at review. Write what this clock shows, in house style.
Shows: 9:50:24
